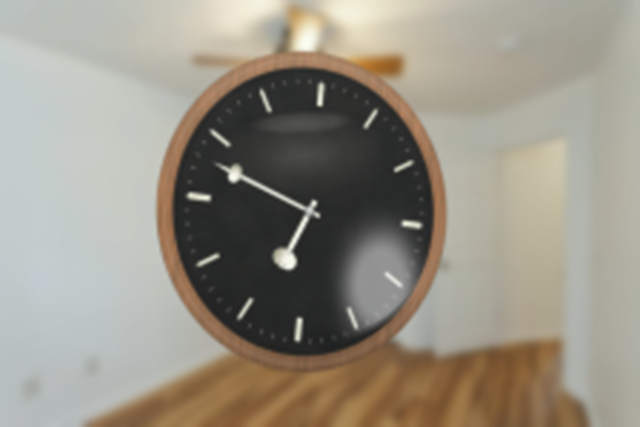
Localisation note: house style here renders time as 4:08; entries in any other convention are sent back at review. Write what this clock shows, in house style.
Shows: 6:48
